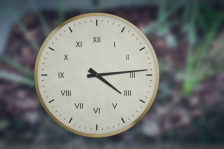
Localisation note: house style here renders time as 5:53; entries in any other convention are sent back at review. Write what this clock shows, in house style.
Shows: 4:14
